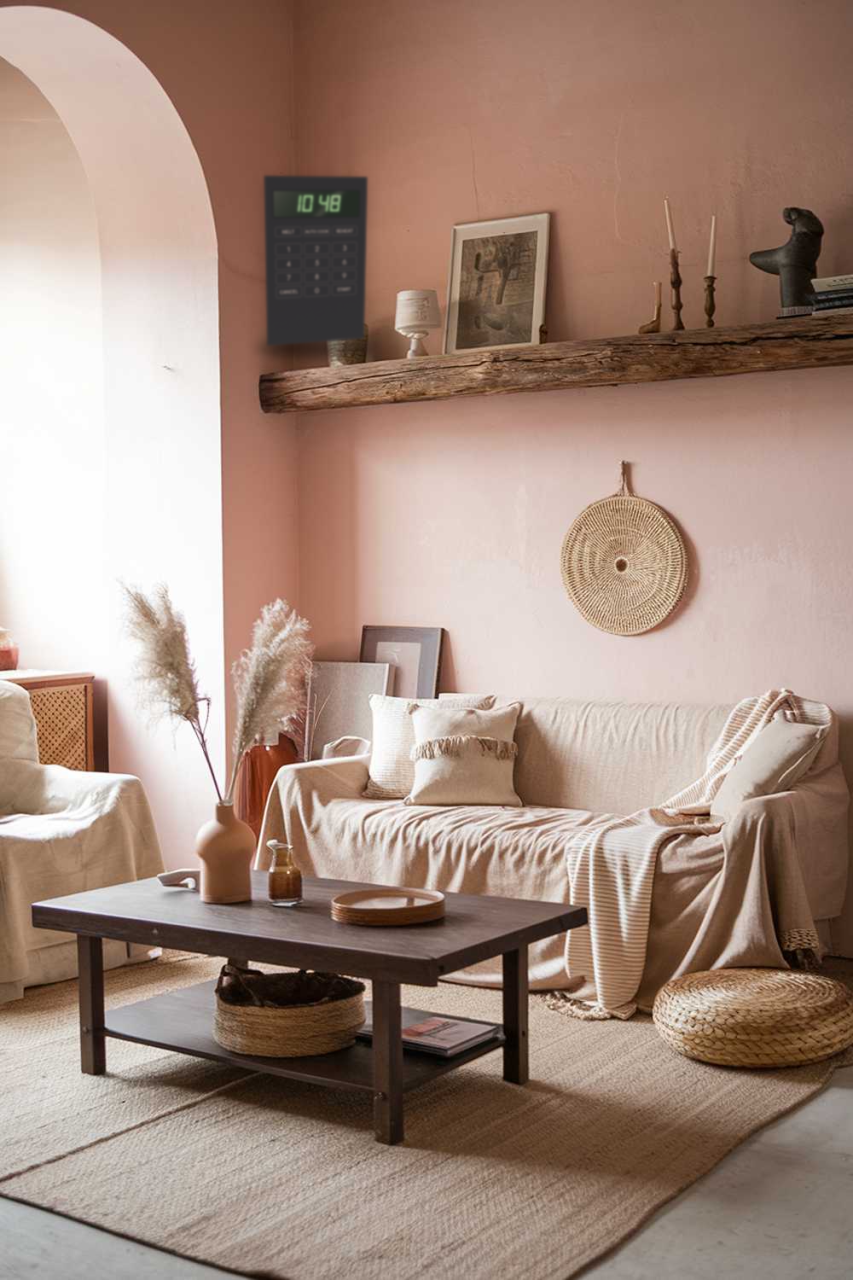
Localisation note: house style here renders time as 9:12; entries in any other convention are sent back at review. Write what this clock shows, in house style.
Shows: 10:48
